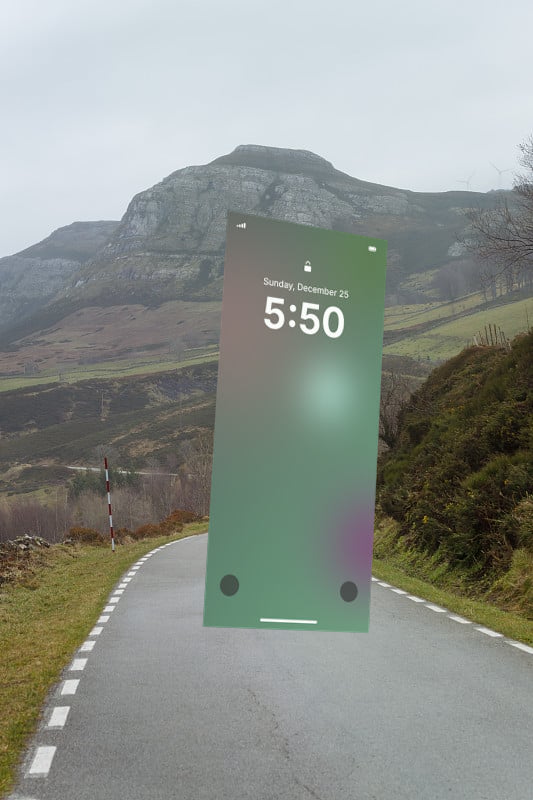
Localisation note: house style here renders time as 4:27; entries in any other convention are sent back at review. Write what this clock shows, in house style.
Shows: 5:50
